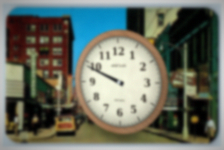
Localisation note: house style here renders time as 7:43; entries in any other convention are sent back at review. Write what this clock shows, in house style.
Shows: 9:49
